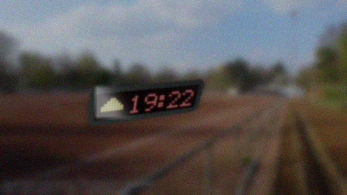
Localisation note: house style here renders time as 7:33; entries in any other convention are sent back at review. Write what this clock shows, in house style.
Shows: 19:22
